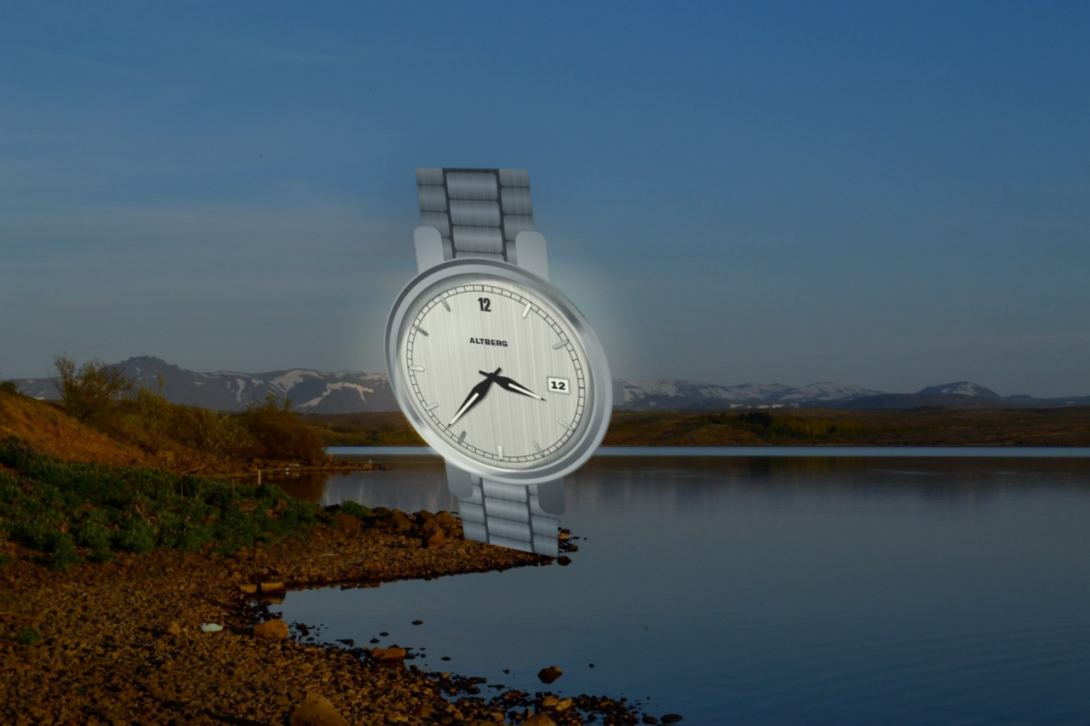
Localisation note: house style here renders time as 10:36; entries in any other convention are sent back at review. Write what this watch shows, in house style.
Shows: 3:37
